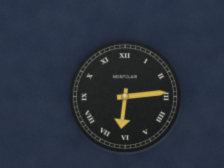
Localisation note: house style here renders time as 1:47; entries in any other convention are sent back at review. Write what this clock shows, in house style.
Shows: 6:14
